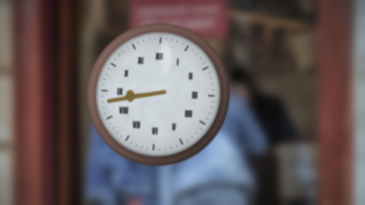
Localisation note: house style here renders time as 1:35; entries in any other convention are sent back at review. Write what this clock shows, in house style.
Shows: 8:43
